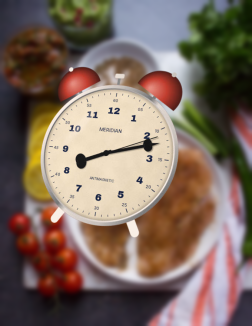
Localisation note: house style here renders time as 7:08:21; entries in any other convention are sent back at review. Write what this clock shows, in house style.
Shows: 8:12:11
